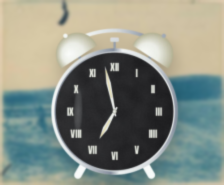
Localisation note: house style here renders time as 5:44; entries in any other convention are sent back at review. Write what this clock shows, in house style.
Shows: 6:58
